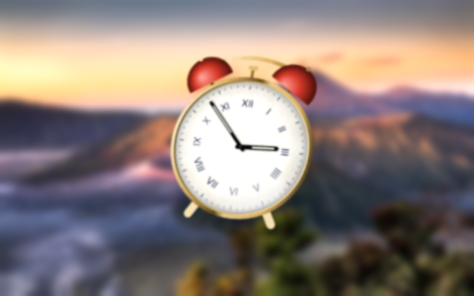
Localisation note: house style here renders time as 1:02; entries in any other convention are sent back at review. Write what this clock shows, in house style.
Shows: 2:53
